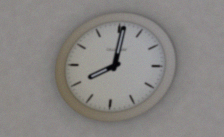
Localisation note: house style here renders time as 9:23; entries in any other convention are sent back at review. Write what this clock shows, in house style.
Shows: 8:01
